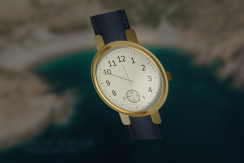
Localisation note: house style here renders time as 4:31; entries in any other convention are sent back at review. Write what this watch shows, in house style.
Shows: 11:49
